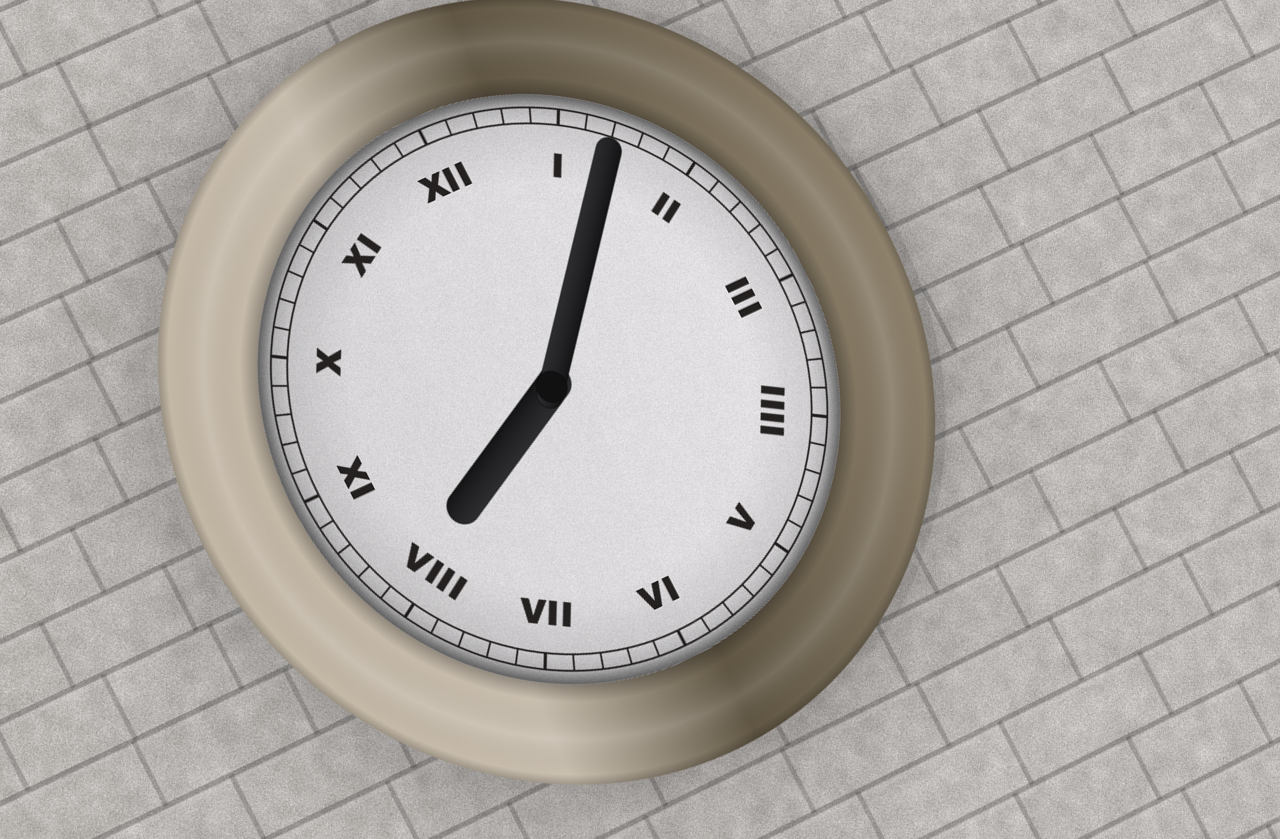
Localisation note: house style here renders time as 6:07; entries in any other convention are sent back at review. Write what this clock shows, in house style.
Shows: 8:07
